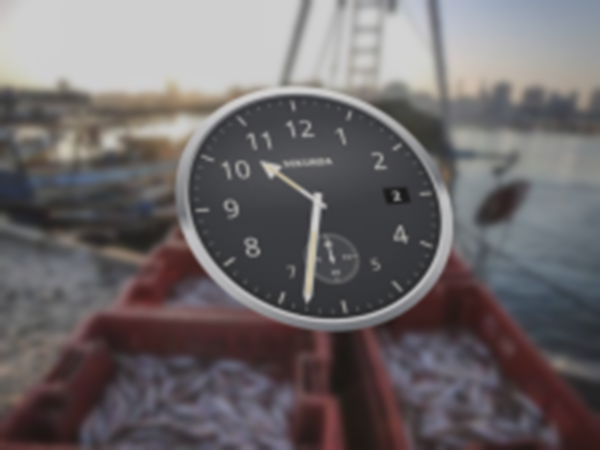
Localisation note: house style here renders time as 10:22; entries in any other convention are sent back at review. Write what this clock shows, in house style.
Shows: 10:33
